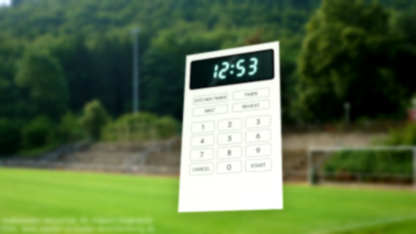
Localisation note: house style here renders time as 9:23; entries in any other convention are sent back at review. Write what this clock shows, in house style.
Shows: 12:53
